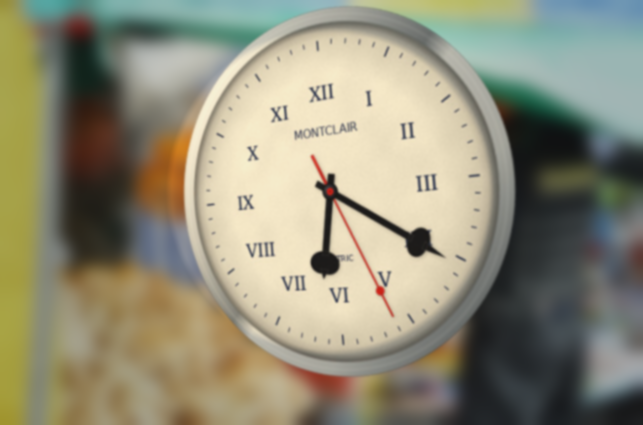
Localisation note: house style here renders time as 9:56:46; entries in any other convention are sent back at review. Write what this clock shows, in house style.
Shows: 6:20:26
